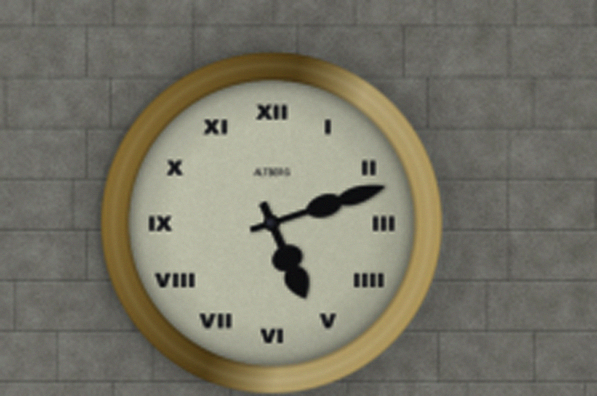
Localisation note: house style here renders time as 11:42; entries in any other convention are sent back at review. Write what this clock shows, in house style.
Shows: 5:12
